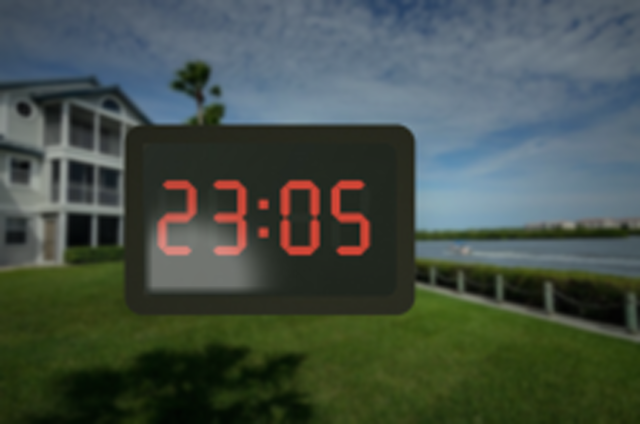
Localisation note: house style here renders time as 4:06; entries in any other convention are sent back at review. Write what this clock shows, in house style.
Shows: 23:05
